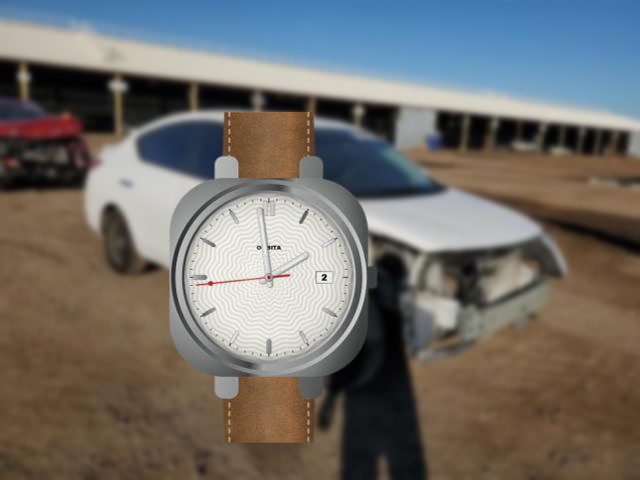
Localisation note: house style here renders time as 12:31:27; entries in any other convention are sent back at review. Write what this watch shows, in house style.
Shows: 1:58:44
